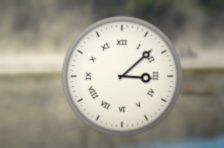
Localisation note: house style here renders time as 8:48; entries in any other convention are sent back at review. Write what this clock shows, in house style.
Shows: 3:08
